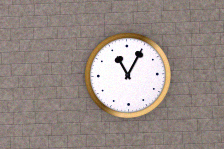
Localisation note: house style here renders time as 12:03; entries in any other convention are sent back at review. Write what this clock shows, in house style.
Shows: 11:05
